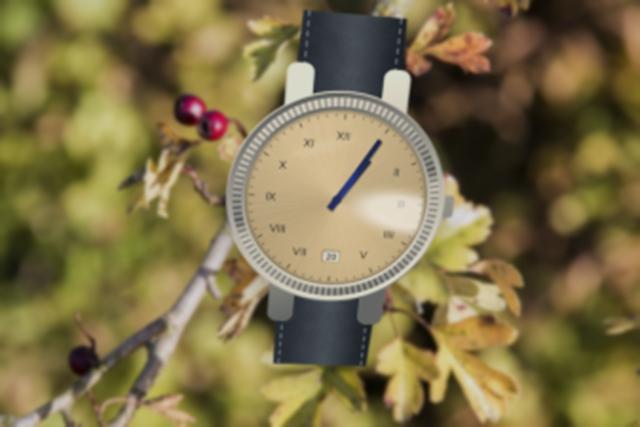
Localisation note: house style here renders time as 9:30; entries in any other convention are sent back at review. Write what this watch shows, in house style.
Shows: 1:05
